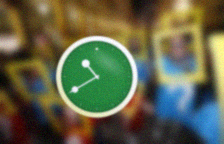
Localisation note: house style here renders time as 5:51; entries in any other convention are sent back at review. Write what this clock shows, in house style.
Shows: 10:40
